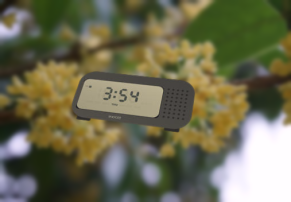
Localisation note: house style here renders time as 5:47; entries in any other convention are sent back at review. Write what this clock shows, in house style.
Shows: 3:54
